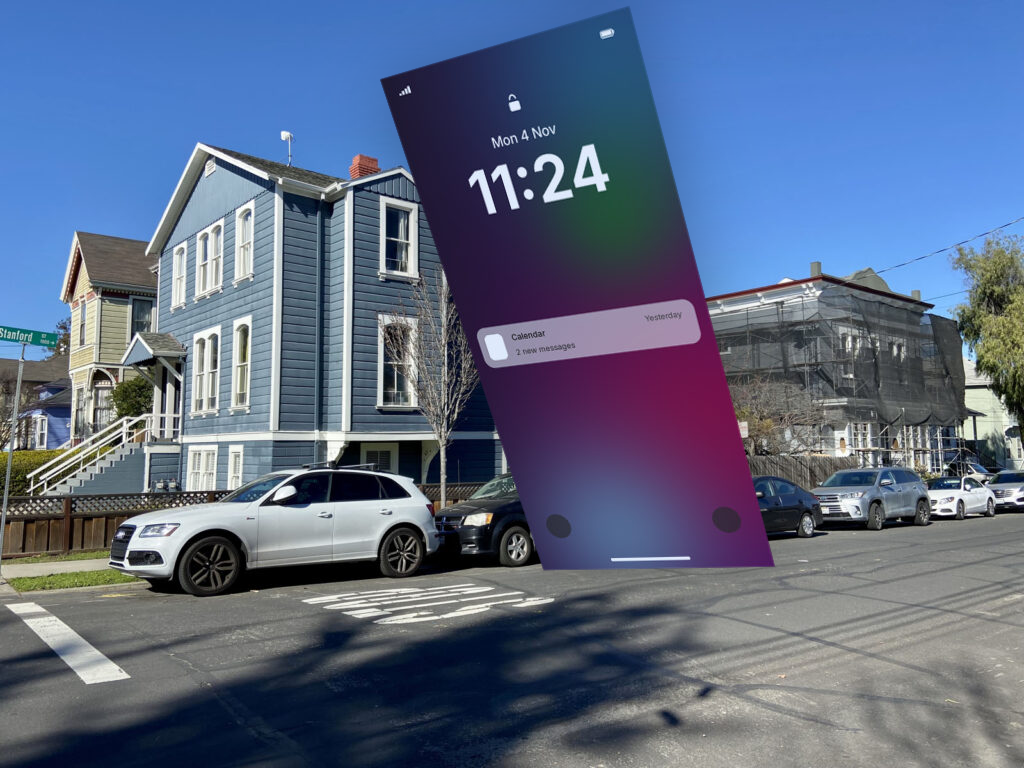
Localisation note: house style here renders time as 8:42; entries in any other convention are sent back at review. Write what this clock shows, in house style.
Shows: 11:24
